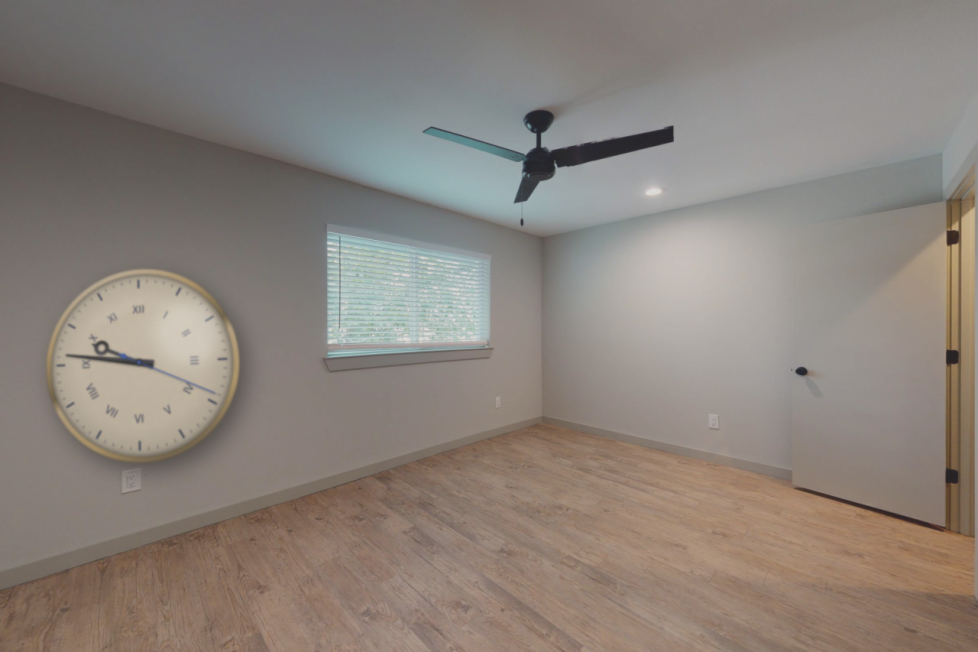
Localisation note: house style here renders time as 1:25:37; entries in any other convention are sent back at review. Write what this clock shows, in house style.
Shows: 9:46:19
